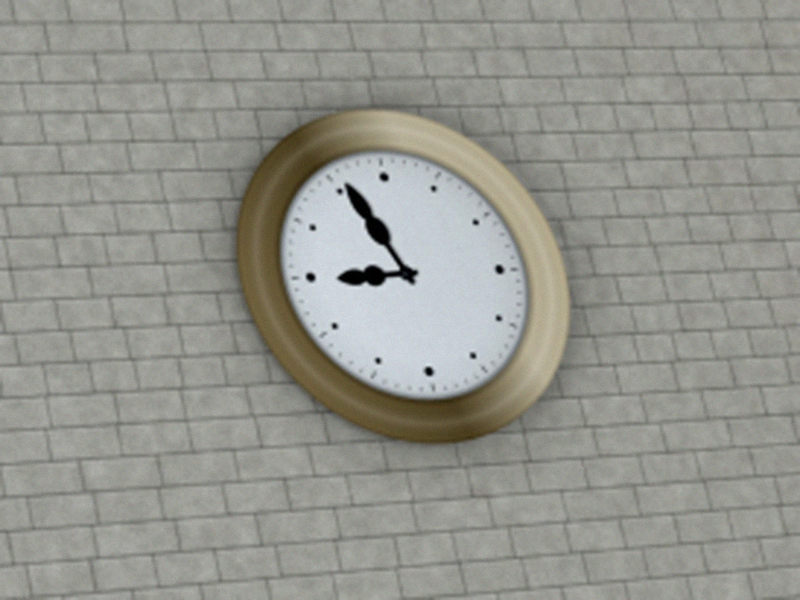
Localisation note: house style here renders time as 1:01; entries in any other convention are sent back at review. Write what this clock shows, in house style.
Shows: 8:56
